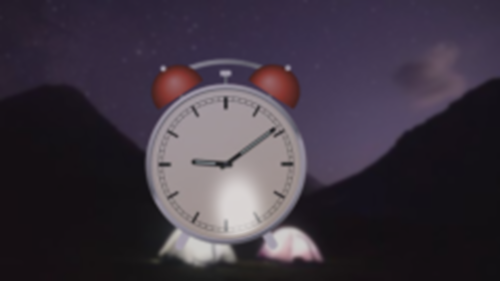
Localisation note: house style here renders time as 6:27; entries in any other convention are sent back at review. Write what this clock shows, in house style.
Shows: 9:09
